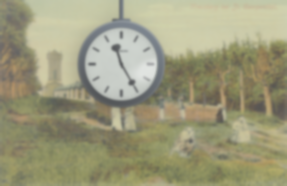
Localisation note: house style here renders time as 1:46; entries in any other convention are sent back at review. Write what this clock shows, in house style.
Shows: 11:25
